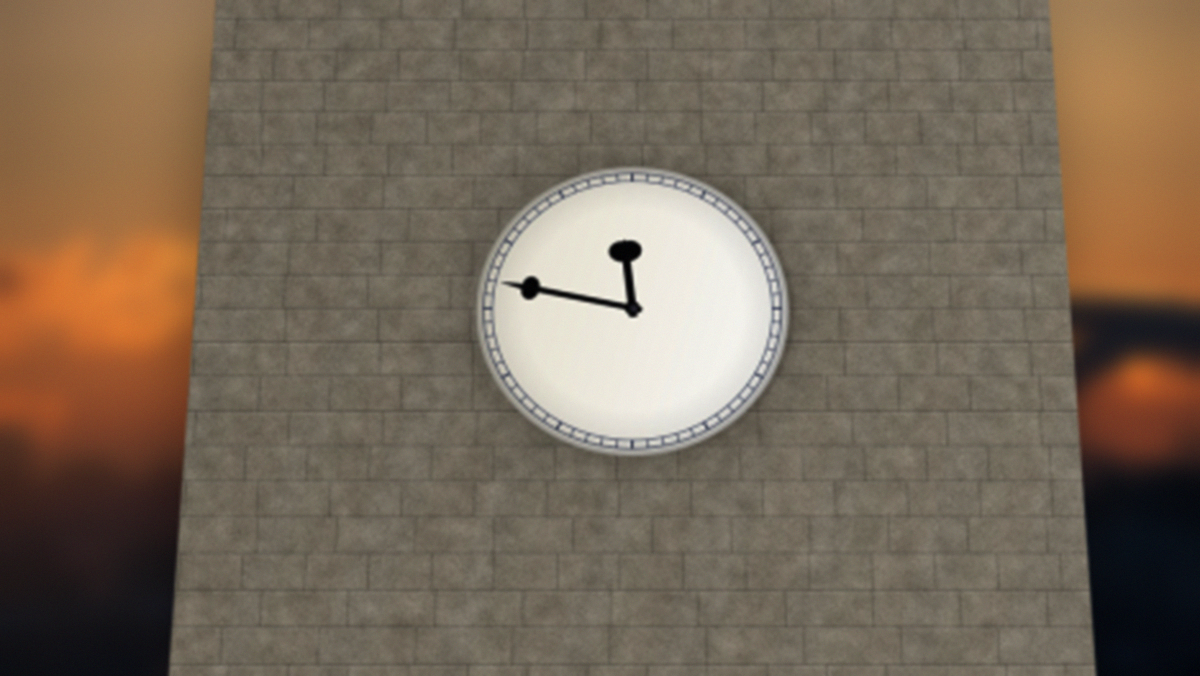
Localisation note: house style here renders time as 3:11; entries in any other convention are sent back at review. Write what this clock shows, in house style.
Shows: 11:47
